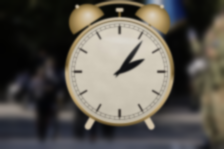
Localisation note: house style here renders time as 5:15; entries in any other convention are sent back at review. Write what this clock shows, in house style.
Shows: 2:06
